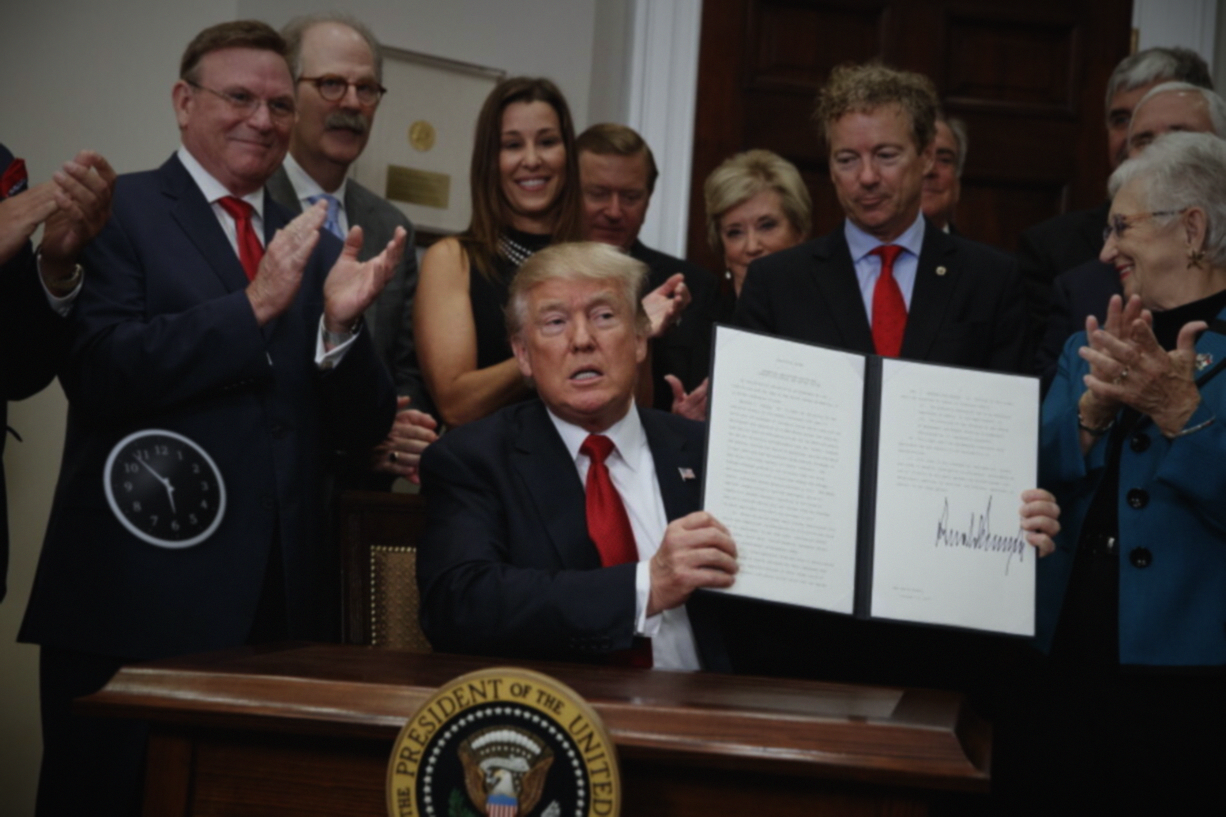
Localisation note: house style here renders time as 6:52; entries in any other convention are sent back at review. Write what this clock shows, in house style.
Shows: 5:53
